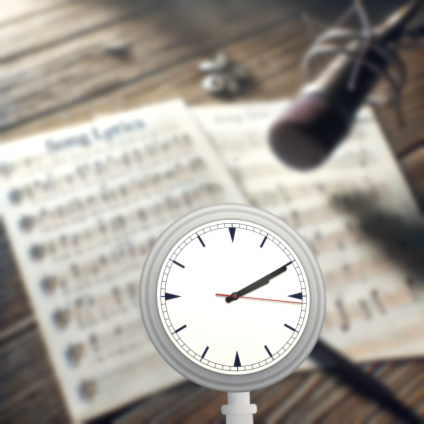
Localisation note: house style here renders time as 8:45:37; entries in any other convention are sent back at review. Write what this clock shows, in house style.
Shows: 2:10:16
